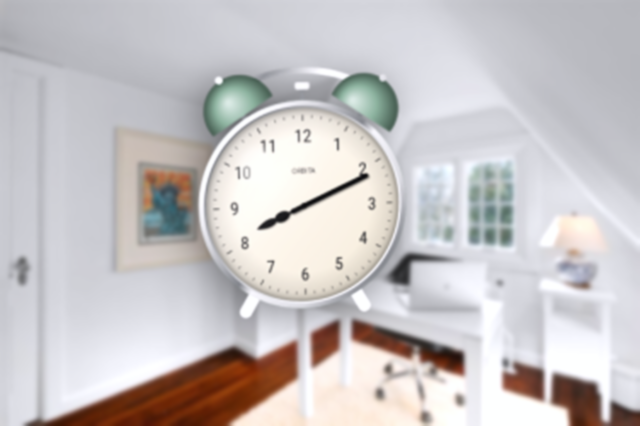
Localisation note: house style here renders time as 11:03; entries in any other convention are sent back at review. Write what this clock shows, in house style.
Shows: 8:11
